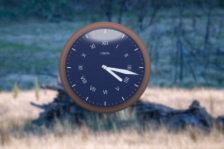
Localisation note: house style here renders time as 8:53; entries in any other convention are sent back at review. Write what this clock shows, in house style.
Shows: 4:17
